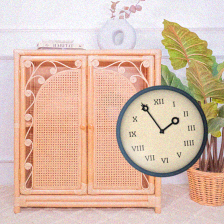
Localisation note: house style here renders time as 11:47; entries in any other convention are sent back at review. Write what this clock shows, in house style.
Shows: 1:55
